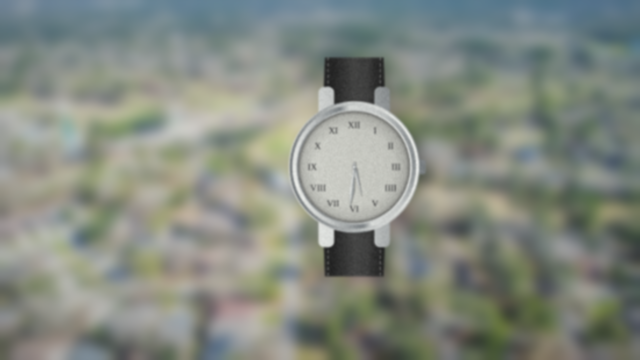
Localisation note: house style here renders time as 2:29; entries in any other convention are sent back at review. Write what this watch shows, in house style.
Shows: 5:31
